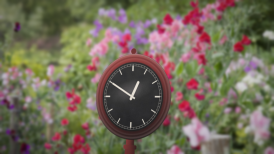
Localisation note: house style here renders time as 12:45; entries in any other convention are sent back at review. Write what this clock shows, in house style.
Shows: 12:50
